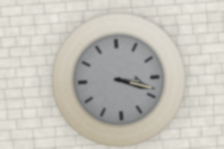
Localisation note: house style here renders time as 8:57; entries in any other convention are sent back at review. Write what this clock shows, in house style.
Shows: 3:18
